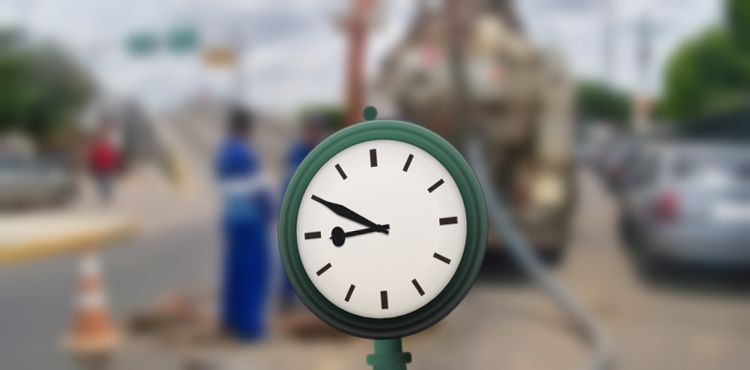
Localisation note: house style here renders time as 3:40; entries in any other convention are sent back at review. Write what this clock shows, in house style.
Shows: 8:50
